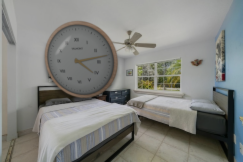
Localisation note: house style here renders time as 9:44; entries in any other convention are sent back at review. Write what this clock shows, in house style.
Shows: 4:13
